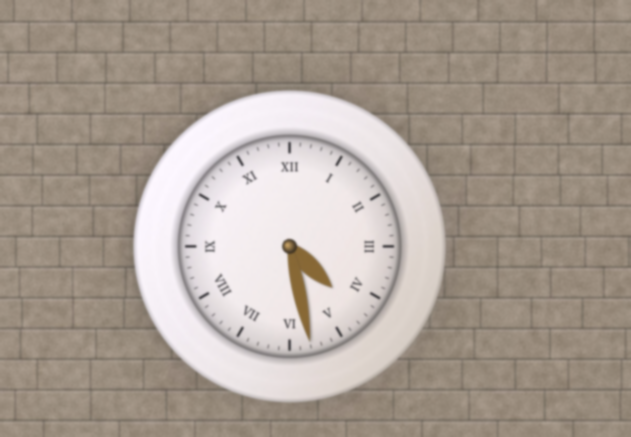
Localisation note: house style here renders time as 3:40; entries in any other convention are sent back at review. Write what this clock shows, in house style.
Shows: 4:28
